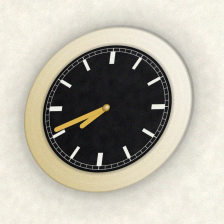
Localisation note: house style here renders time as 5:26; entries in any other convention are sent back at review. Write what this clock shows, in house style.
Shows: 7:41
